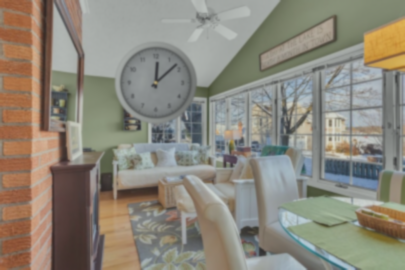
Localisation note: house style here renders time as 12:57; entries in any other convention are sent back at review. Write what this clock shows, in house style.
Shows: 12:08
